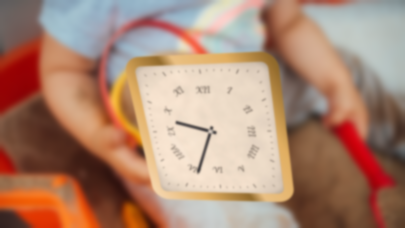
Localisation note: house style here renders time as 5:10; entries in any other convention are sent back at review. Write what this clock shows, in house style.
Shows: 9:34
